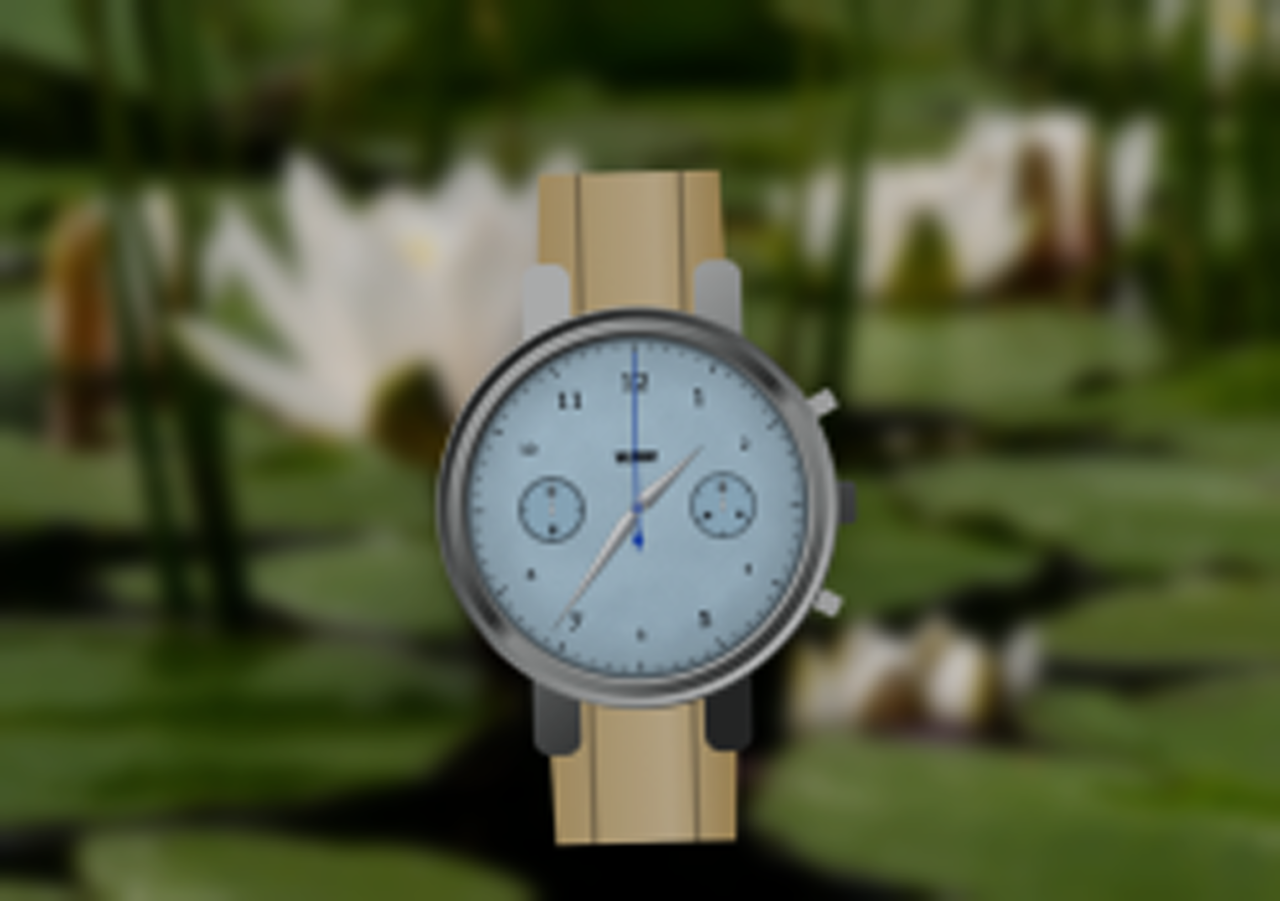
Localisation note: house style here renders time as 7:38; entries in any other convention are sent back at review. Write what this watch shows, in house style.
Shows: 1:36
